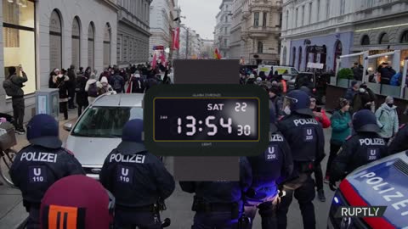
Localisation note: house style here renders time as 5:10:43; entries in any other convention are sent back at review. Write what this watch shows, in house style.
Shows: 13:54:30
